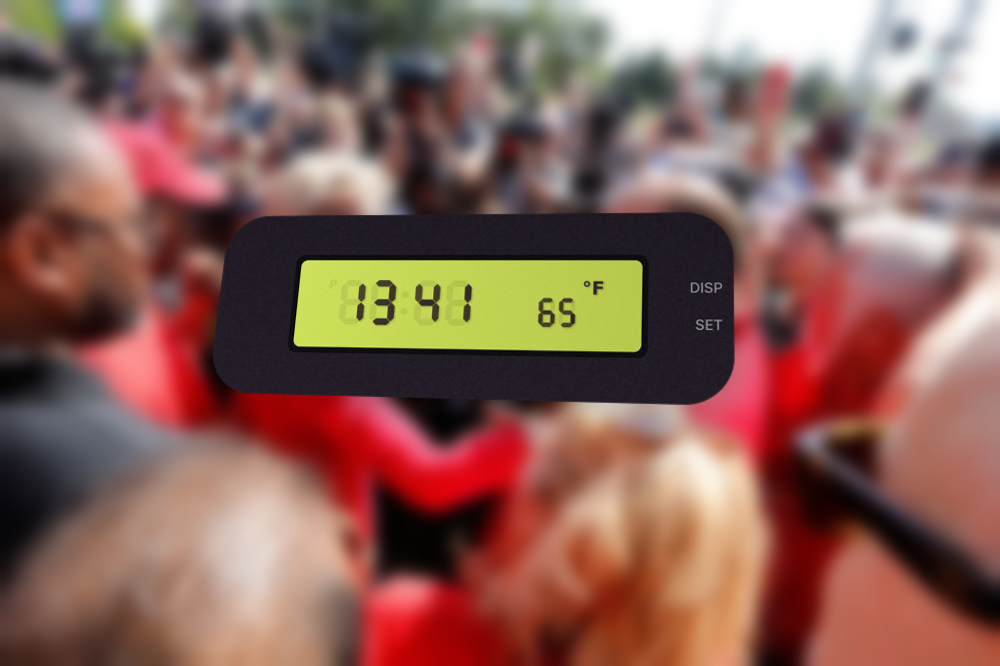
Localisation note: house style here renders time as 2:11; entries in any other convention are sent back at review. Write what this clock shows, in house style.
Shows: 13:41
